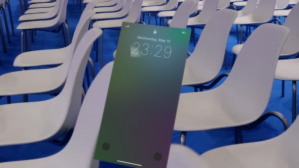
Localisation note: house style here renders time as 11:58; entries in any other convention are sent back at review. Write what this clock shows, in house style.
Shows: 23:29
